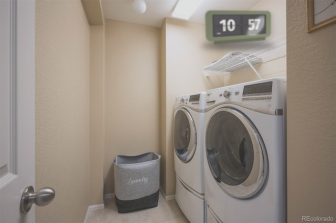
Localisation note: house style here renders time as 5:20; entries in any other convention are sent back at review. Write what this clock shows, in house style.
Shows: 10:57
